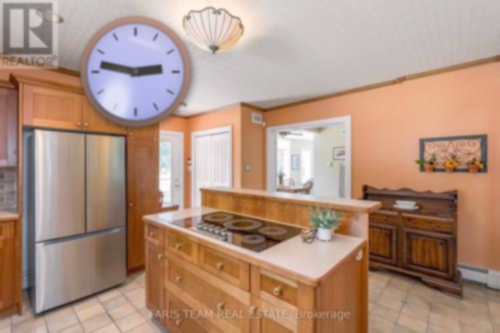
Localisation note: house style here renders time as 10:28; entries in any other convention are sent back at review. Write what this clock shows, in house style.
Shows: 2:47
